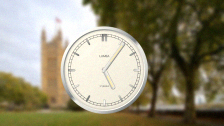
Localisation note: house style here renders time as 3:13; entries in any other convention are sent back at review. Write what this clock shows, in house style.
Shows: 5:06
